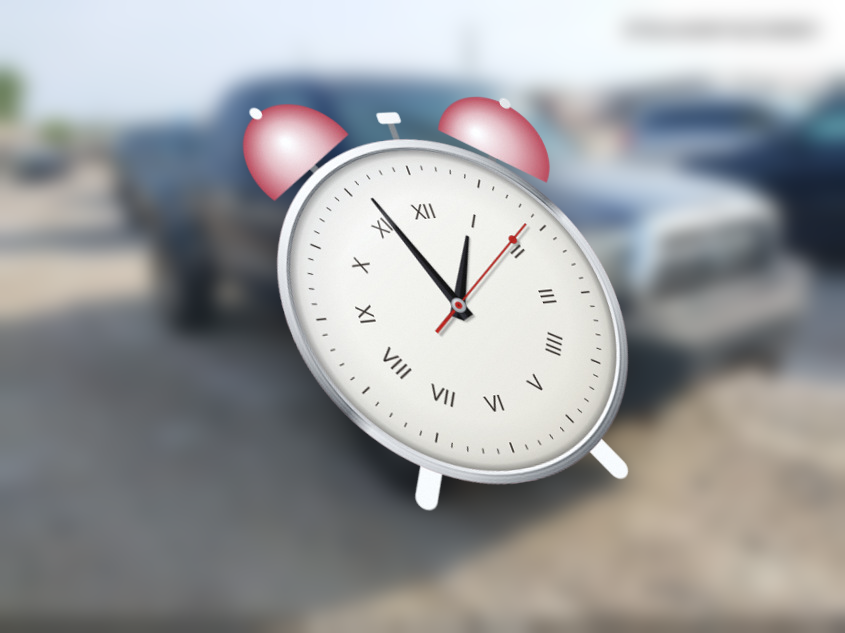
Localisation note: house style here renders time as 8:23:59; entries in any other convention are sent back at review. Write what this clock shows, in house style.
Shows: 12:56:09
